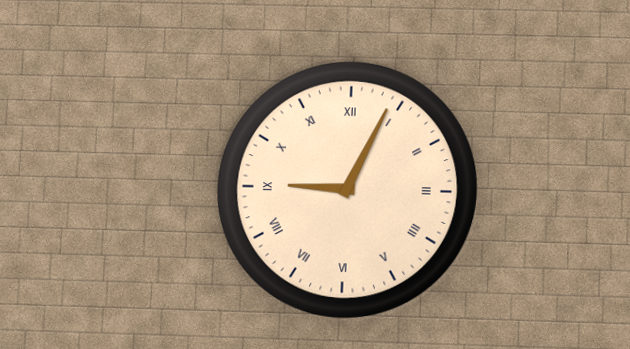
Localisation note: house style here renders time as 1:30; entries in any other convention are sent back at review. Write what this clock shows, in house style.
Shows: 9:04
